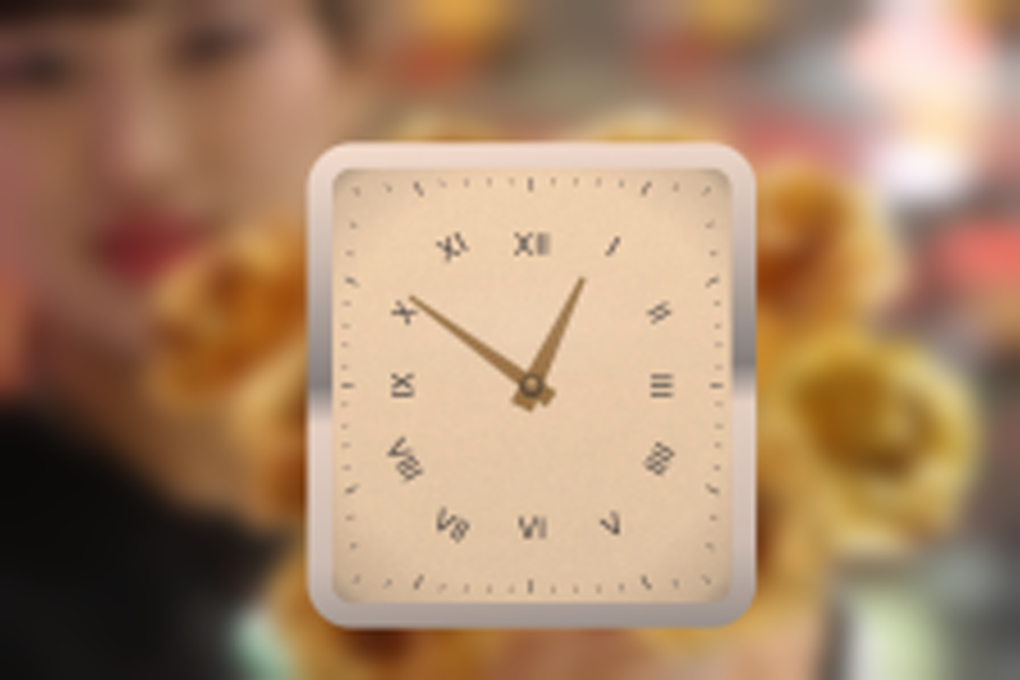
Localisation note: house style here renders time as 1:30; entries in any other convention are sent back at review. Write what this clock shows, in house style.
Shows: 12:51
